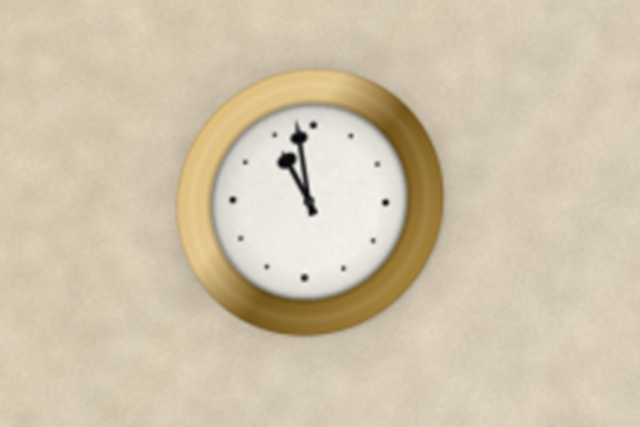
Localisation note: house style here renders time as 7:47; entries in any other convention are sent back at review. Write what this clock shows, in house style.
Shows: 10:58
